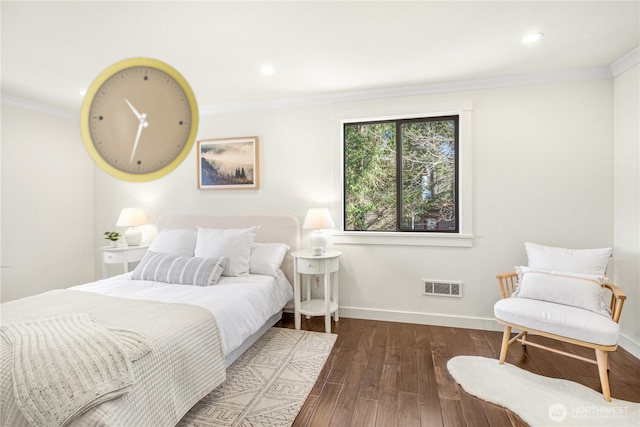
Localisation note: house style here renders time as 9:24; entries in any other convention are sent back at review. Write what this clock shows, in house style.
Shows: 10:32
